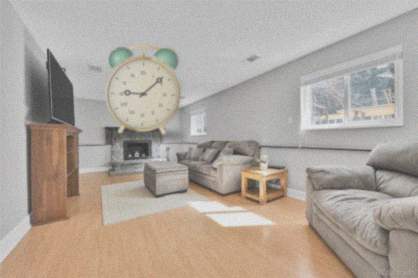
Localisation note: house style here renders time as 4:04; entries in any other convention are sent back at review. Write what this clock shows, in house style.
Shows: 9:08
